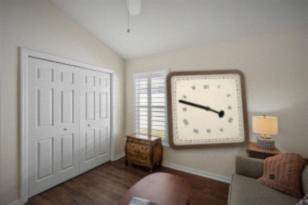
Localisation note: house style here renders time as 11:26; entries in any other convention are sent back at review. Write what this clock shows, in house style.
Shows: 3:48
